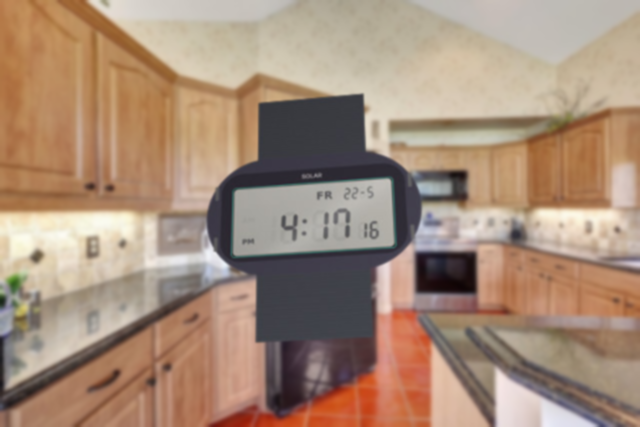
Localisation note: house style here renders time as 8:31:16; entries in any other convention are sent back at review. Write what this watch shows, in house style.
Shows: 4:17:16
